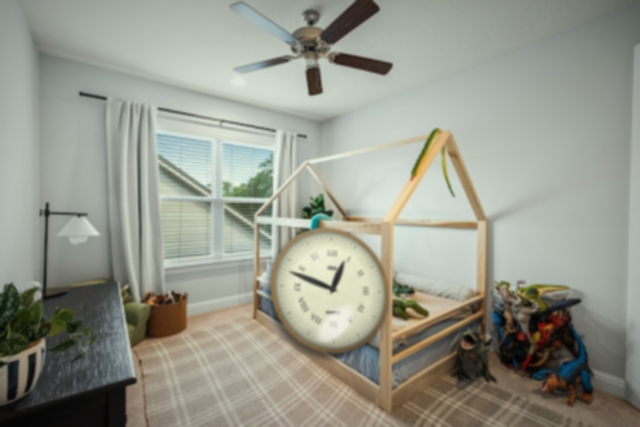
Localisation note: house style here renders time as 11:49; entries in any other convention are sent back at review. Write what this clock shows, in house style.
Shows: 12:48
